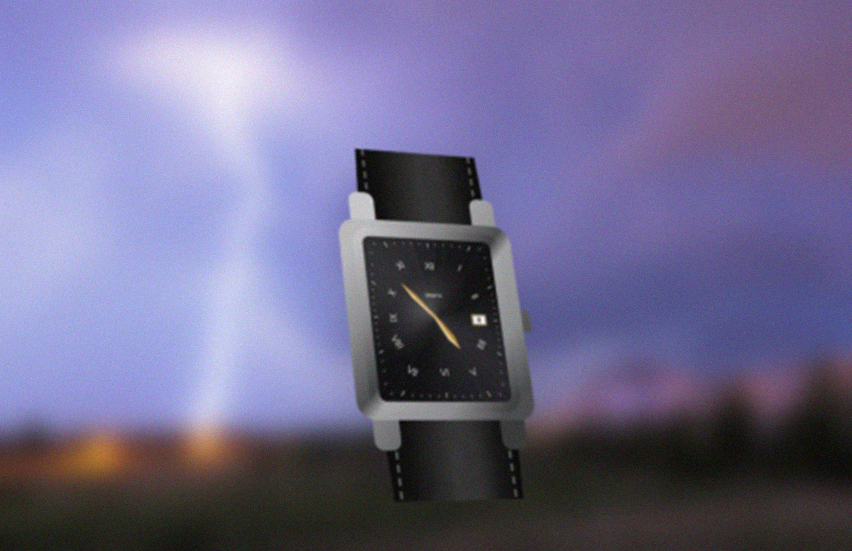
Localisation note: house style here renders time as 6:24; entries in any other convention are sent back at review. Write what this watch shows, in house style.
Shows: 4:53
